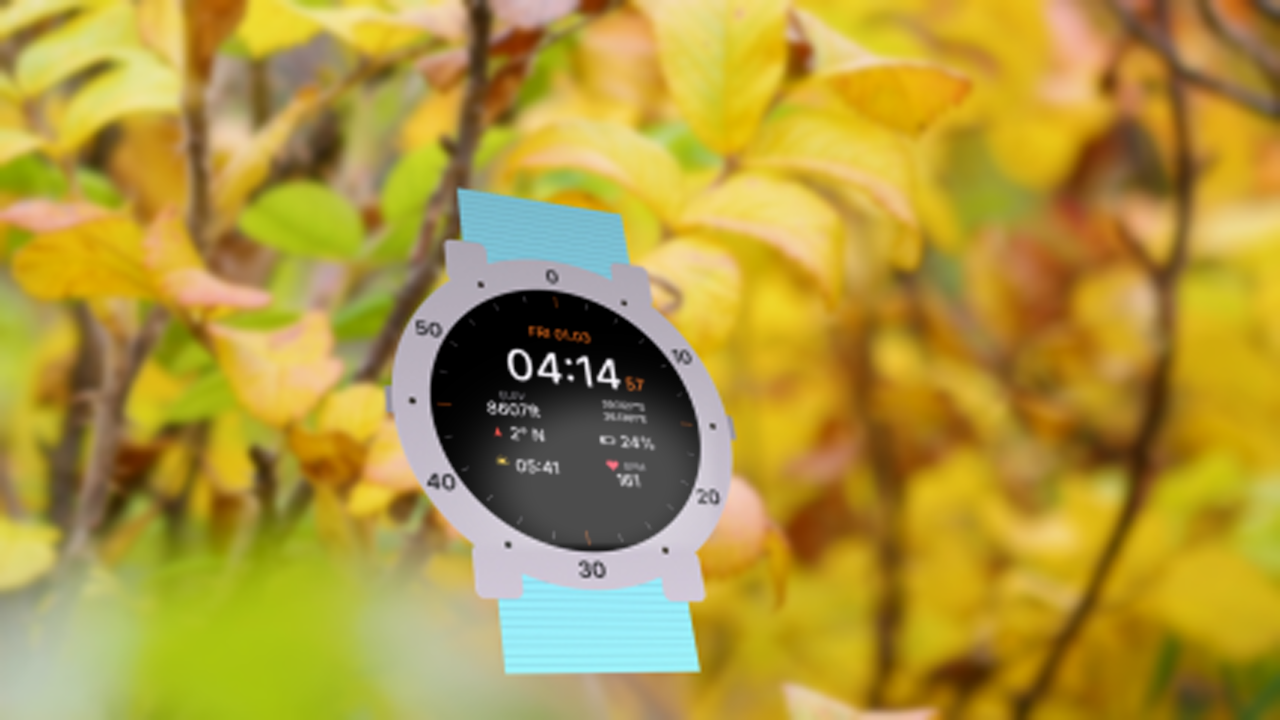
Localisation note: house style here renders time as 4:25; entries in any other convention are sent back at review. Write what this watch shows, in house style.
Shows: 4:14
